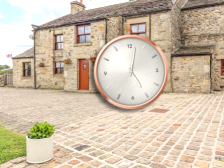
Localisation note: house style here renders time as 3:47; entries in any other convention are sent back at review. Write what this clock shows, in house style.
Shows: 5:02
